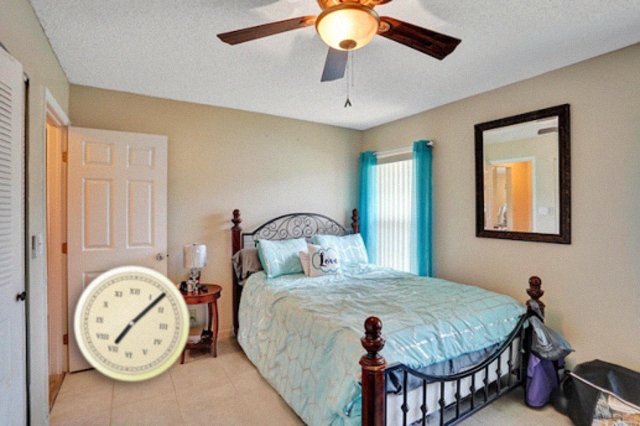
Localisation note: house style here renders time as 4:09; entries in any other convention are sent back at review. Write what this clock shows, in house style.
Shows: 7:07
